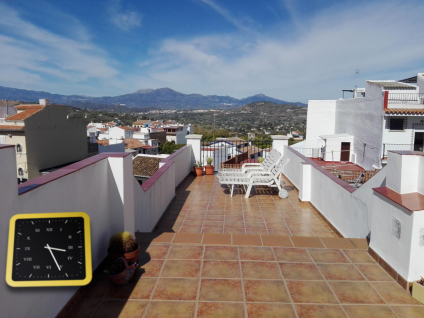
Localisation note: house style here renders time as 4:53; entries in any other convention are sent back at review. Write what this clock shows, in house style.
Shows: 3:26
